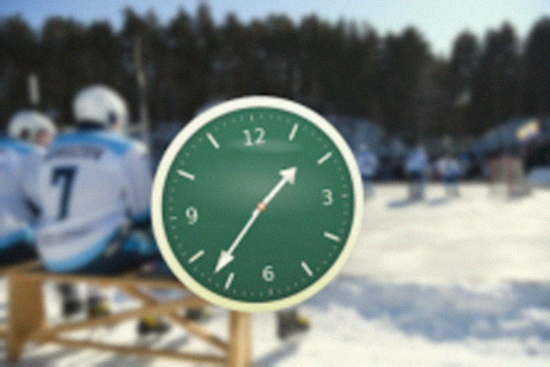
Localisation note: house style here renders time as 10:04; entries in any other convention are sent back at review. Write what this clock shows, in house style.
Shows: 1:37
